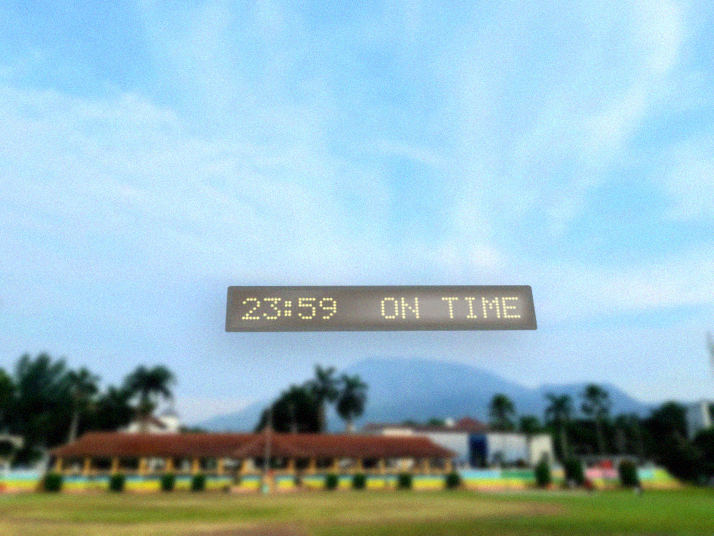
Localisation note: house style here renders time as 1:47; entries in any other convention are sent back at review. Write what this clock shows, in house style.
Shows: 23:59
